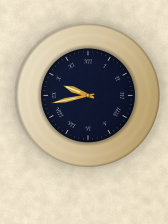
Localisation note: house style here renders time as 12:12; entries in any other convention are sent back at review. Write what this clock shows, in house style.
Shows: 9:43
